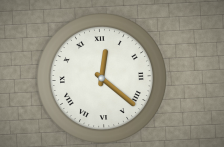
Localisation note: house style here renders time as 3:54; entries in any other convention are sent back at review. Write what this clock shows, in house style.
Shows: 12:22
